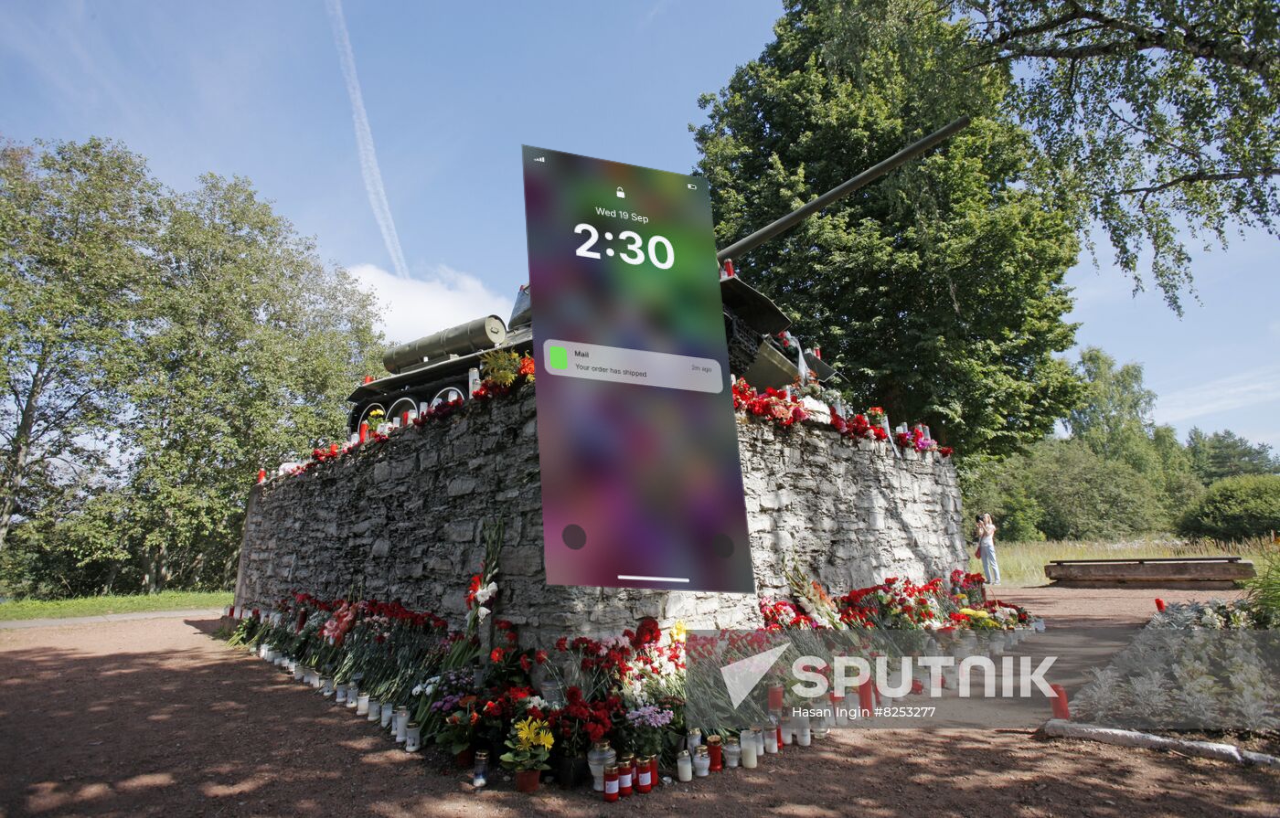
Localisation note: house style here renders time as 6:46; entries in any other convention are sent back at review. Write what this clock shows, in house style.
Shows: 2:30
